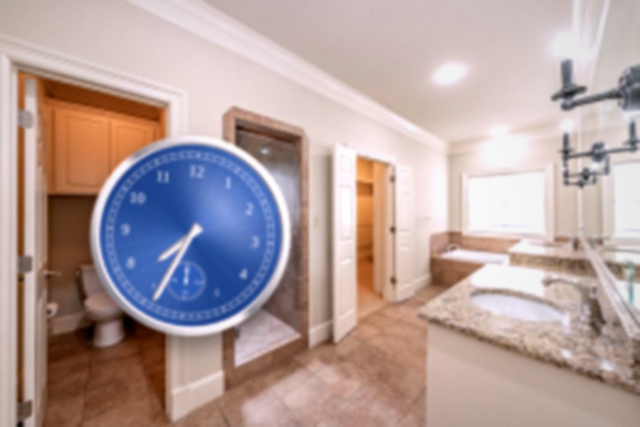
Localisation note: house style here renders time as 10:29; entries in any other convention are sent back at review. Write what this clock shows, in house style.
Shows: 7:34
